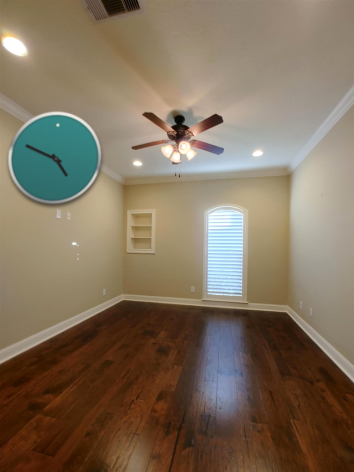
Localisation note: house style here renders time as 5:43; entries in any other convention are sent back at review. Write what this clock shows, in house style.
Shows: 4:49
